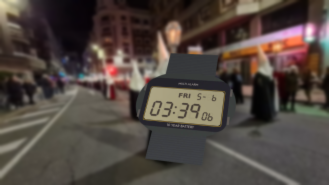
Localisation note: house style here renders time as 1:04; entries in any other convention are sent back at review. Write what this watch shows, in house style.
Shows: 3:39
